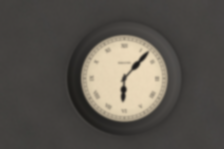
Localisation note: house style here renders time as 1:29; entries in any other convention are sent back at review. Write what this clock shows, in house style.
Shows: 6:07
